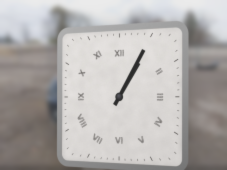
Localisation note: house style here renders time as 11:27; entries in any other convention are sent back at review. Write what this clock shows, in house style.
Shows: 1:05
